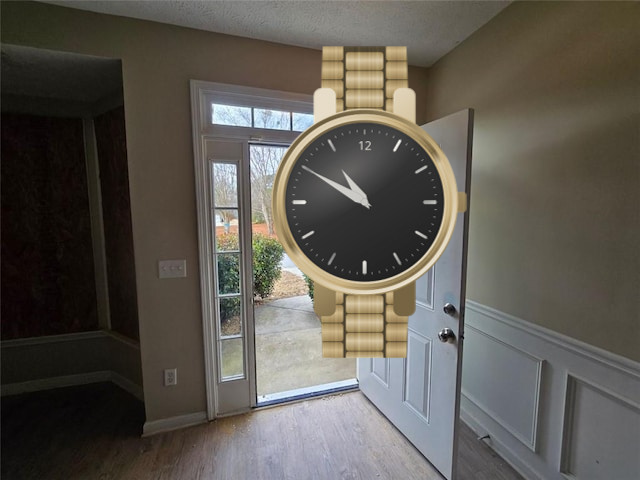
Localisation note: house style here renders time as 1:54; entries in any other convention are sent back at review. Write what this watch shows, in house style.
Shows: 10:50
